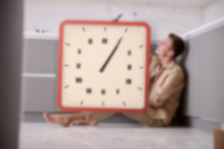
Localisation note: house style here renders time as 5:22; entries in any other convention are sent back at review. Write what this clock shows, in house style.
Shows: 1:05
